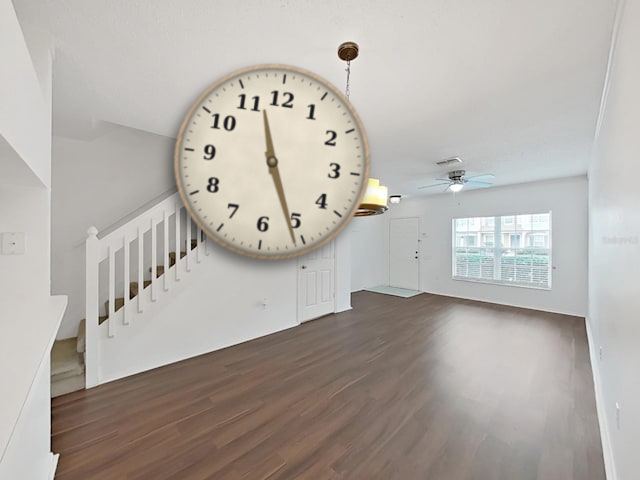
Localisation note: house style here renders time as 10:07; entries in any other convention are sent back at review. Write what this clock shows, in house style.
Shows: 11:26
